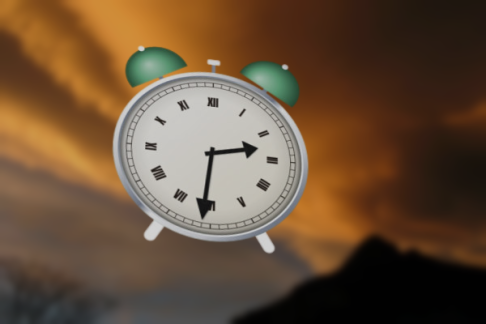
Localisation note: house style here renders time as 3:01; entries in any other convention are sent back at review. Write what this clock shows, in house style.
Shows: 2:31
